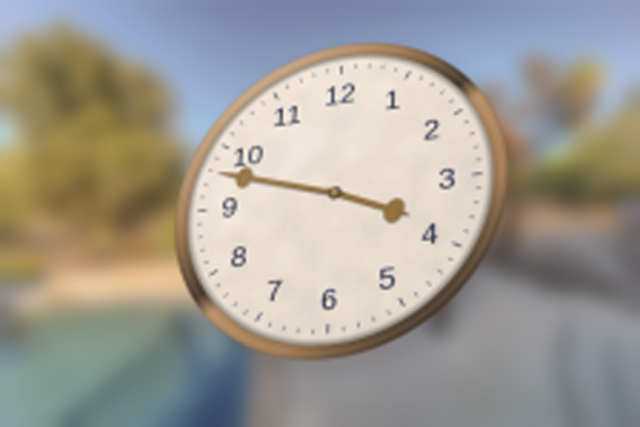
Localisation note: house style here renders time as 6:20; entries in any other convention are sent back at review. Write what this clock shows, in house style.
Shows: 3:48
